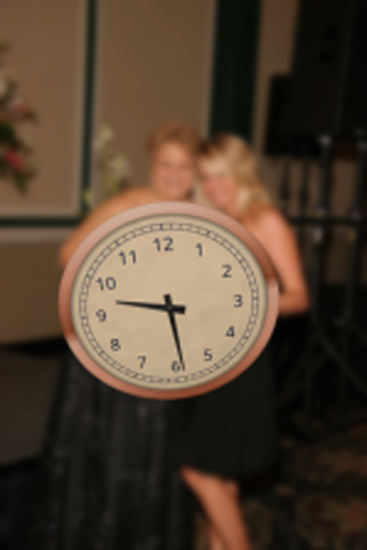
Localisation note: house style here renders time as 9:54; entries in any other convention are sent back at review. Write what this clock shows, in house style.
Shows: 9:29
